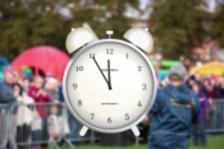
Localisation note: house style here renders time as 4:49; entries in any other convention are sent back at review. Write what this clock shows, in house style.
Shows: 11:55
